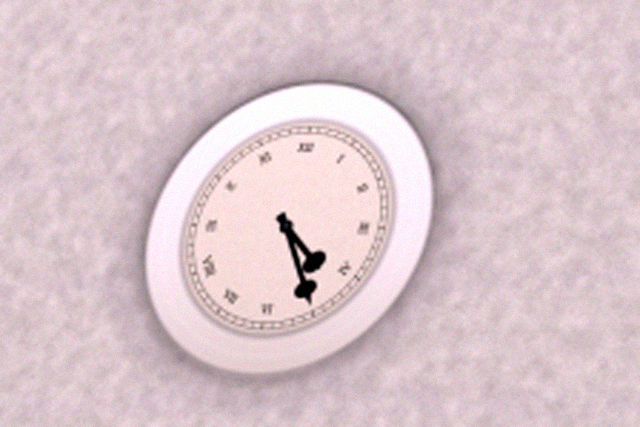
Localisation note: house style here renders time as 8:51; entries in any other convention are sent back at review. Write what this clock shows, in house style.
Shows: 4:25
